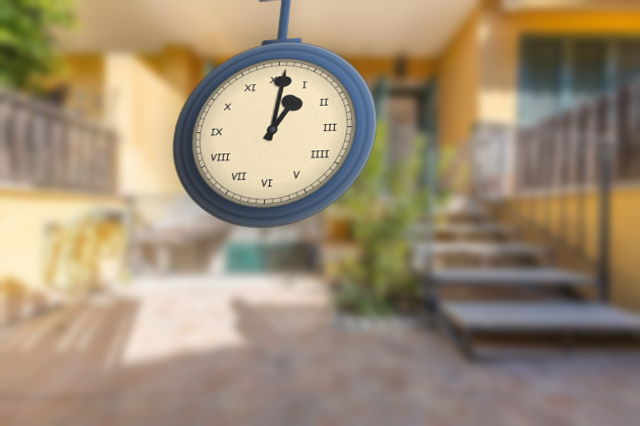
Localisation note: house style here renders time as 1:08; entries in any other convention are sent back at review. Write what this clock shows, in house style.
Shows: 1:01
